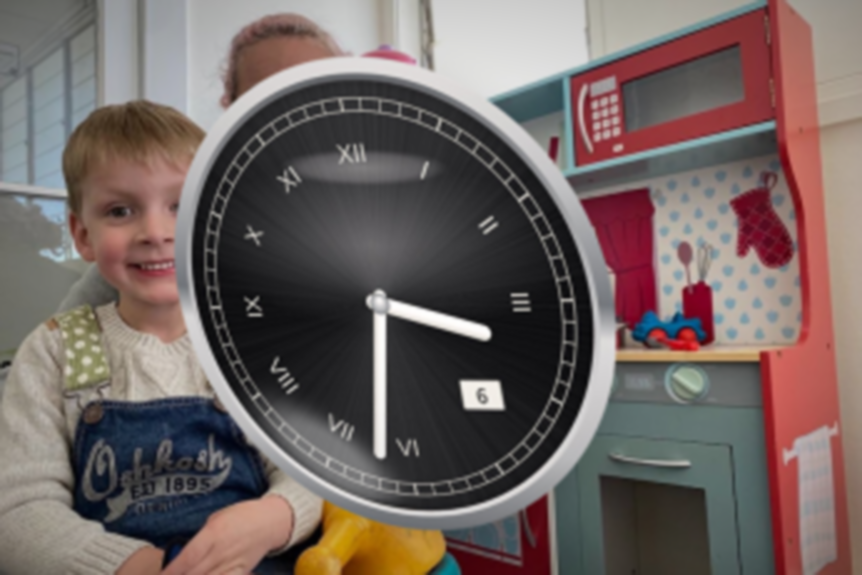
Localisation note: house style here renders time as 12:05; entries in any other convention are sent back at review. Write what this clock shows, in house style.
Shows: 3:32
